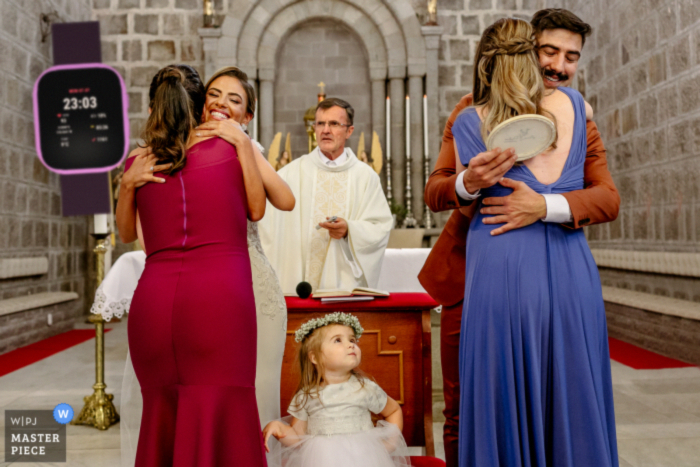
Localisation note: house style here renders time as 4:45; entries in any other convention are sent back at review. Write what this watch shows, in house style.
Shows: 23:03
